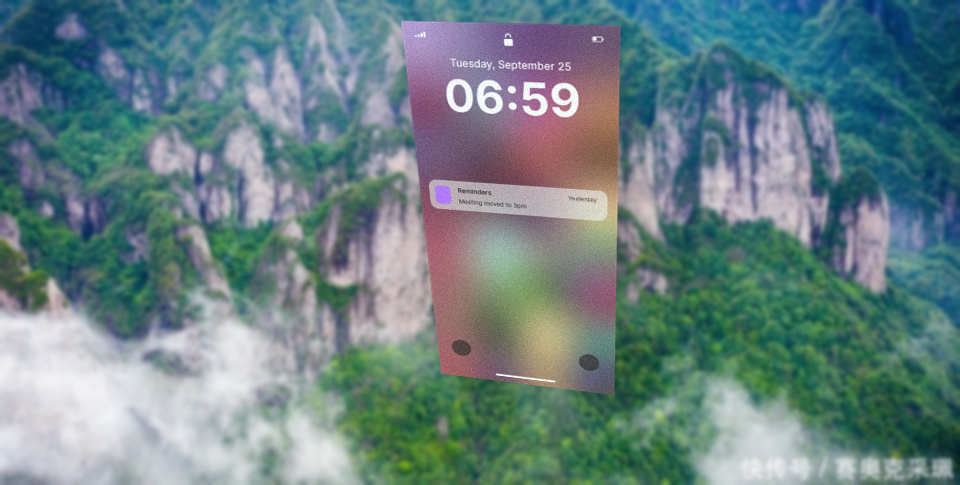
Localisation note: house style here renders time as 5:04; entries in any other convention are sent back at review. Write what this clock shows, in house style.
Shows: 6:59
